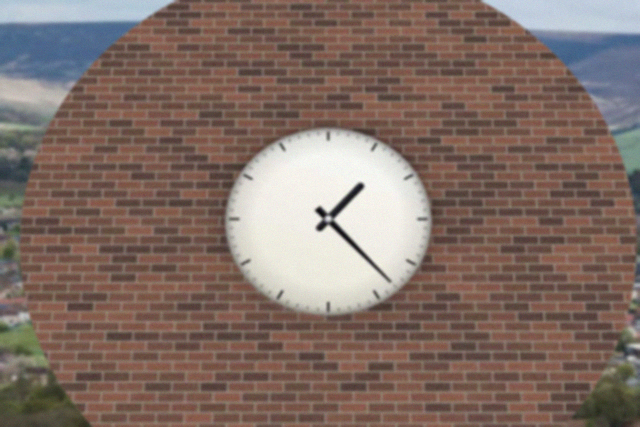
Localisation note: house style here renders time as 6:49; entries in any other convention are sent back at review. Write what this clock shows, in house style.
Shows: 1:23
